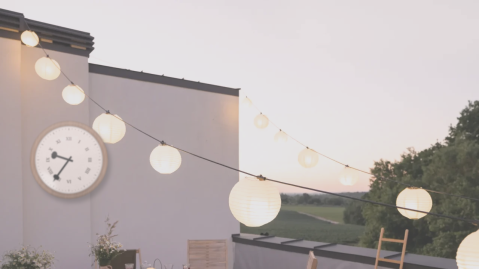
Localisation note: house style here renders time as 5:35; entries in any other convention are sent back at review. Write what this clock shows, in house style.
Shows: 9:36
